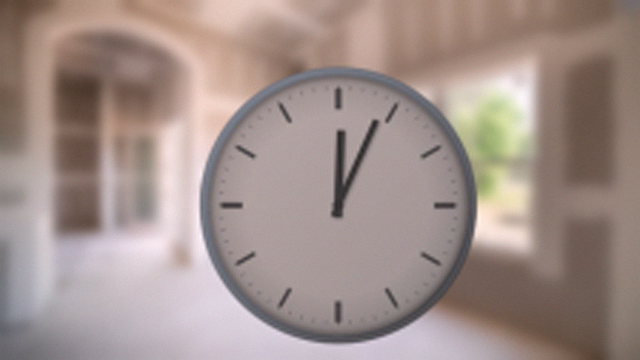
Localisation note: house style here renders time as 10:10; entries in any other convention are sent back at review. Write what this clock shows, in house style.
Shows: 12:04
